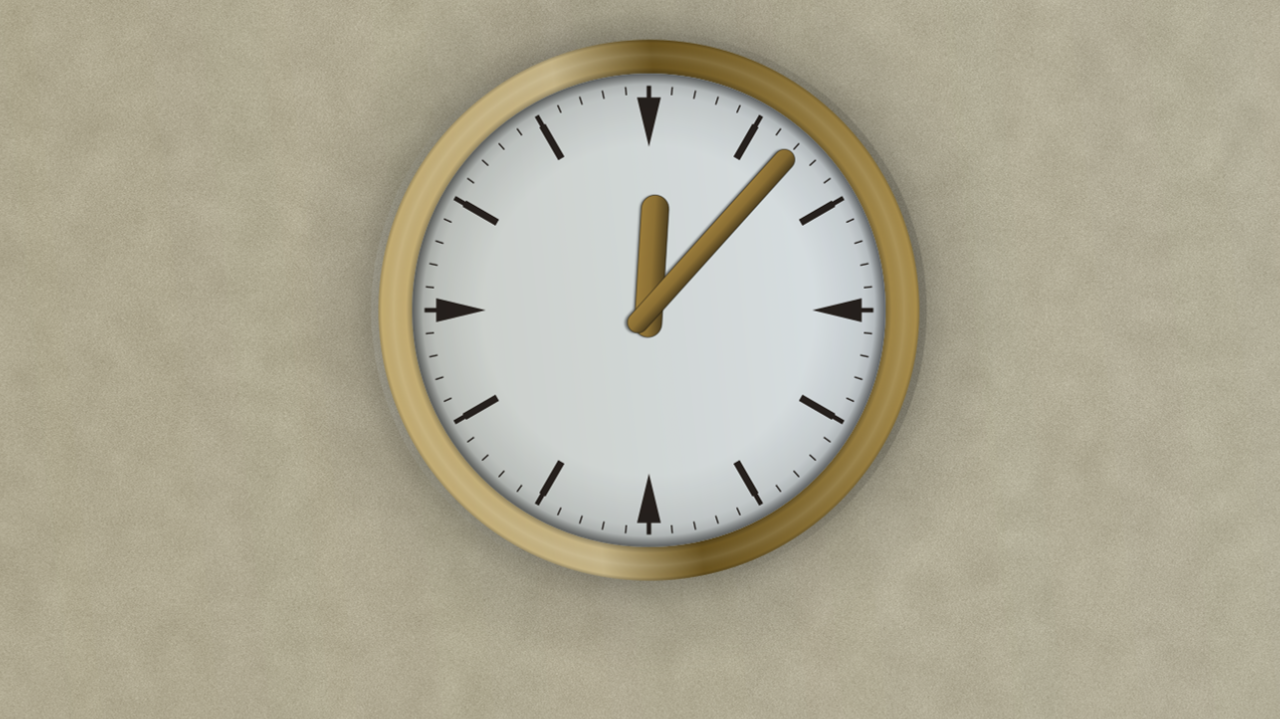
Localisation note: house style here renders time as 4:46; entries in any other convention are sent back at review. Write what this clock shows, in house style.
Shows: 12:07
